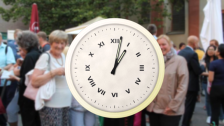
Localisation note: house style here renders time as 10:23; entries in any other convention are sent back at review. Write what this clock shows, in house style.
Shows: 1:02
